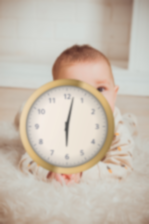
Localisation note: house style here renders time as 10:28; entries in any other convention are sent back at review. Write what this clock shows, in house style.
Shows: 6:02
